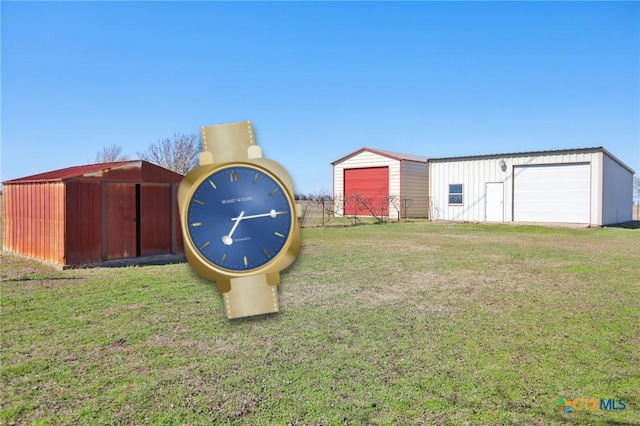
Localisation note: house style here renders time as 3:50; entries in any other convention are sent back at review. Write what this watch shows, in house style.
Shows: 7:15
